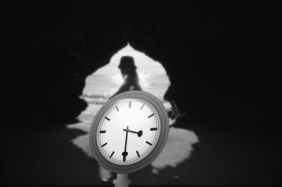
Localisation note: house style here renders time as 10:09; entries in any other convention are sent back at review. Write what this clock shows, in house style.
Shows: 3:30
